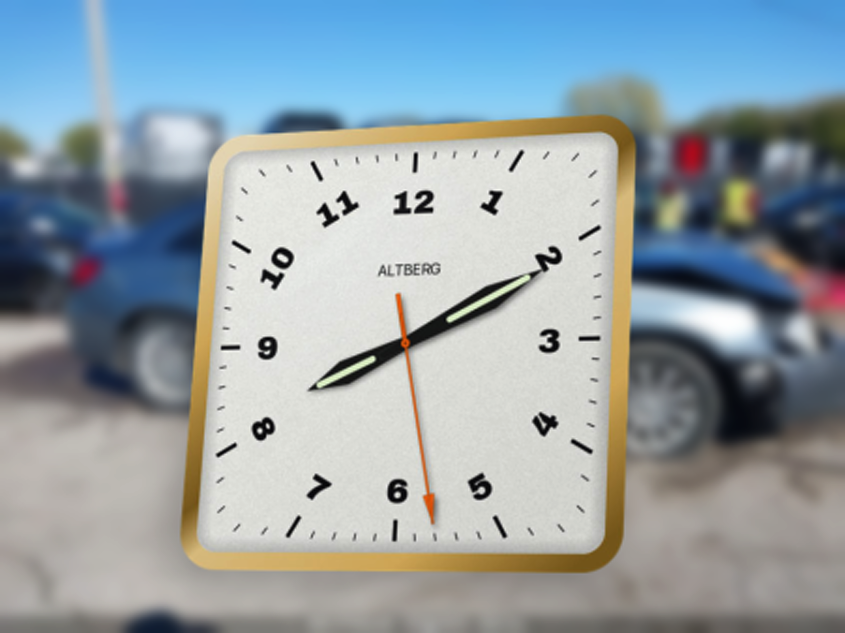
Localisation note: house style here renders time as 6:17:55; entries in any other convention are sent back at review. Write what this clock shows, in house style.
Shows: 8:10:28
